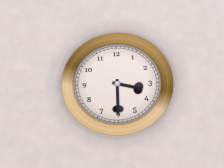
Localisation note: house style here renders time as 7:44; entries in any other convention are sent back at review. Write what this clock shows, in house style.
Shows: 3:30
